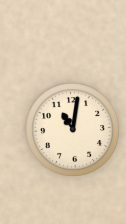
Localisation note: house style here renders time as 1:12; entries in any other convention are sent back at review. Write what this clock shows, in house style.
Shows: 11:02
